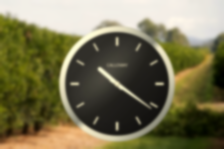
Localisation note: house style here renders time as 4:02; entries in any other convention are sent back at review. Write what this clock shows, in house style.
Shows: 10:21
